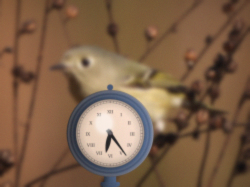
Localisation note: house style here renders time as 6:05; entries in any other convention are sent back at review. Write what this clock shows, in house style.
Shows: 6:24
